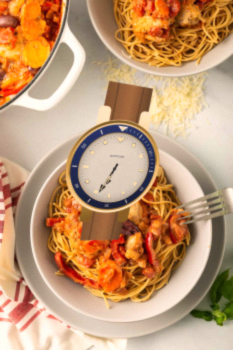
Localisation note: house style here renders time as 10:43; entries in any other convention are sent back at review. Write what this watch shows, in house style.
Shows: 6:34
